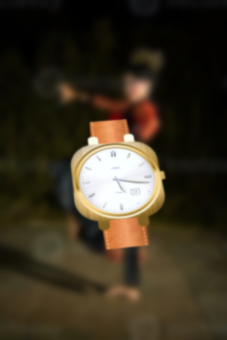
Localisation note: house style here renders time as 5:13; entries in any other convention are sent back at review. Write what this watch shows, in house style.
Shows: 5:17
